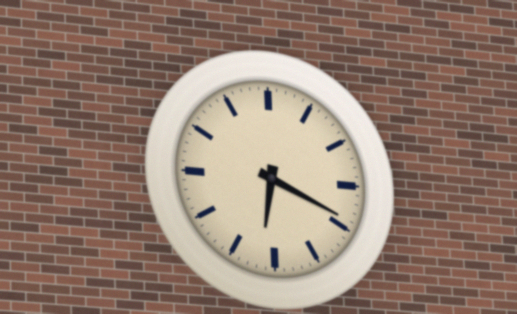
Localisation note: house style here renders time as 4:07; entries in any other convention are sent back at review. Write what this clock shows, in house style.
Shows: 6:19
